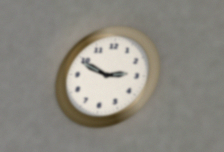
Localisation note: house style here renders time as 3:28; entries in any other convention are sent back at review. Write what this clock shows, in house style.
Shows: 2:49
